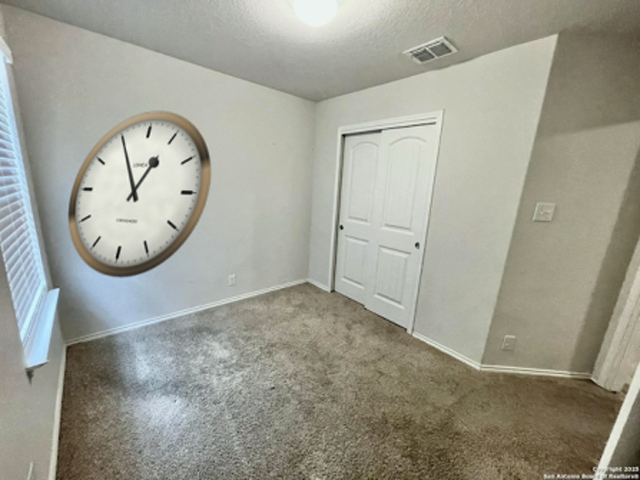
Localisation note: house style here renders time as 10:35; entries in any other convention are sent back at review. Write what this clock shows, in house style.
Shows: 12:55
